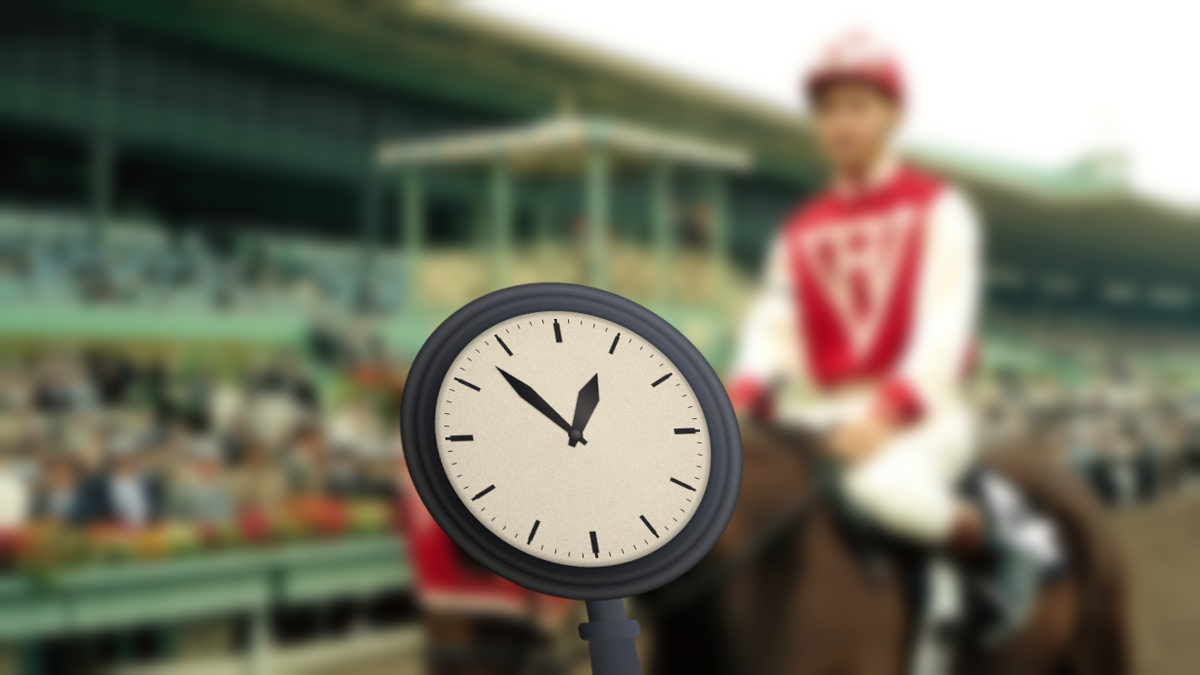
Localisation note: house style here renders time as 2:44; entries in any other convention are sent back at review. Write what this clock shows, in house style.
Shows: 12:53
